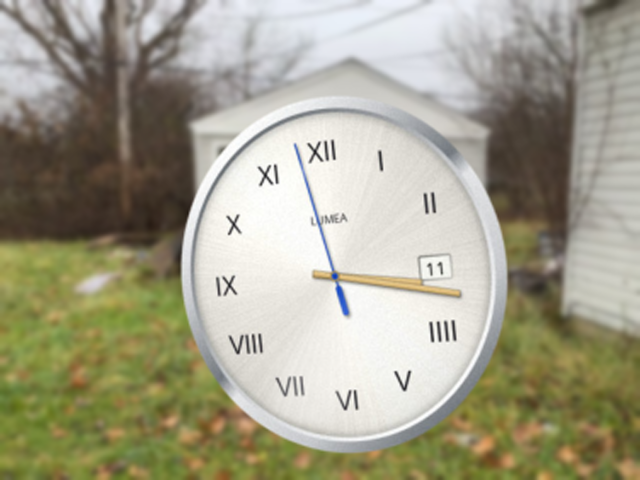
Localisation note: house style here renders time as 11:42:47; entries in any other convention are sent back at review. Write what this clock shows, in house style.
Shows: 3:16:58
